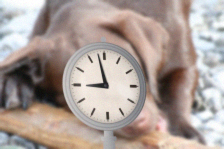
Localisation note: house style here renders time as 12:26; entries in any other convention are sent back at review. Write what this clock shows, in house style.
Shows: 8:58
